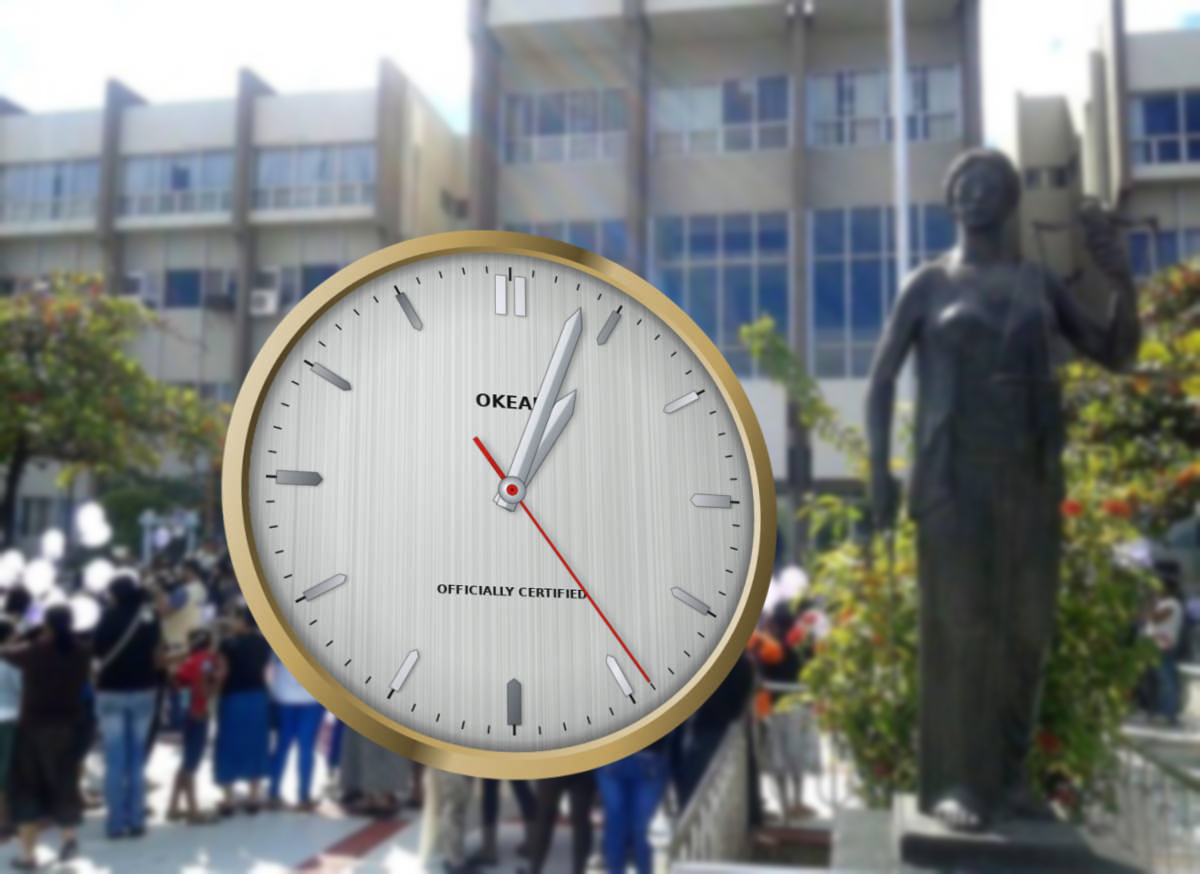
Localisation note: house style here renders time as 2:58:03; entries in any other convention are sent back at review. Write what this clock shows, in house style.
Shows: 1:03:24
